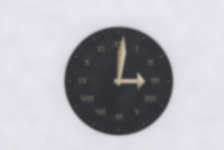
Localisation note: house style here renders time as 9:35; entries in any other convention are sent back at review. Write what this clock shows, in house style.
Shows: 3:01
